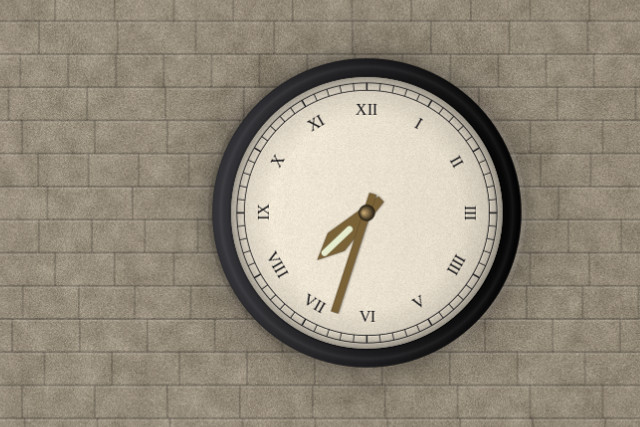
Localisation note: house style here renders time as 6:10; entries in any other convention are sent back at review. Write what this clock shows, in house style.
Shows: 7:33
